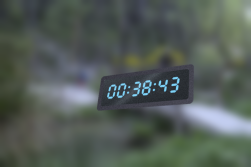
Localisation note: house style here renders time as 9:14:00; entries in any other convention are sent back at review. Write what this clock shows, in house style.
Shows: 0:38:43
